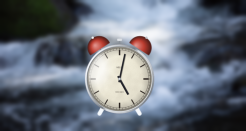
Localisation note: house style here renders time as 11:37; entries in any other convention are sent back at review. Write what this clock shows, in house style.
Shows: 5:02
